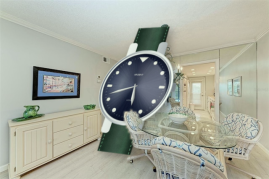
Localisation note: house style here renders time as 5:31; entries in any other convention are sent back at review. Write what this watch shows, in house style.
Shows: 5:42
